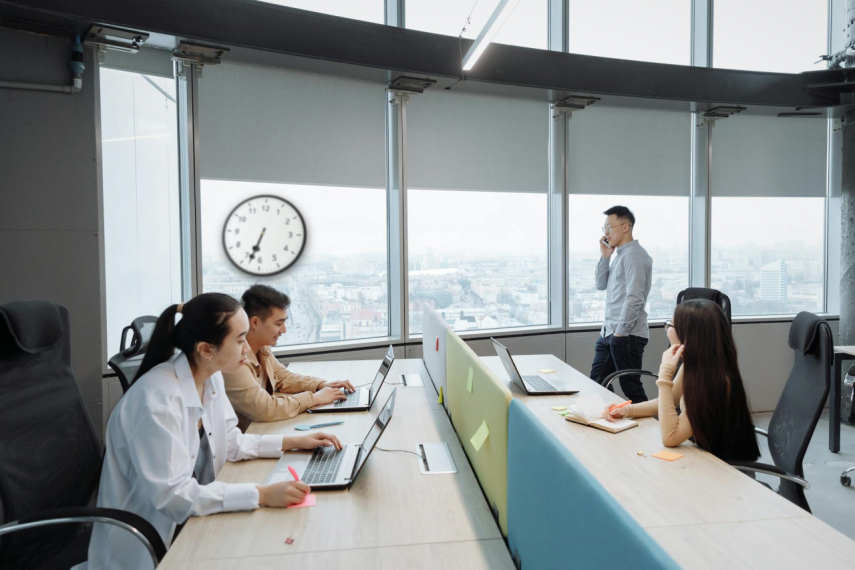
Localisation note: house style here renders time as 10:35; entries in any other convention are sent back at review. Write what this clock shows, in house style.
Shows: 6:33
